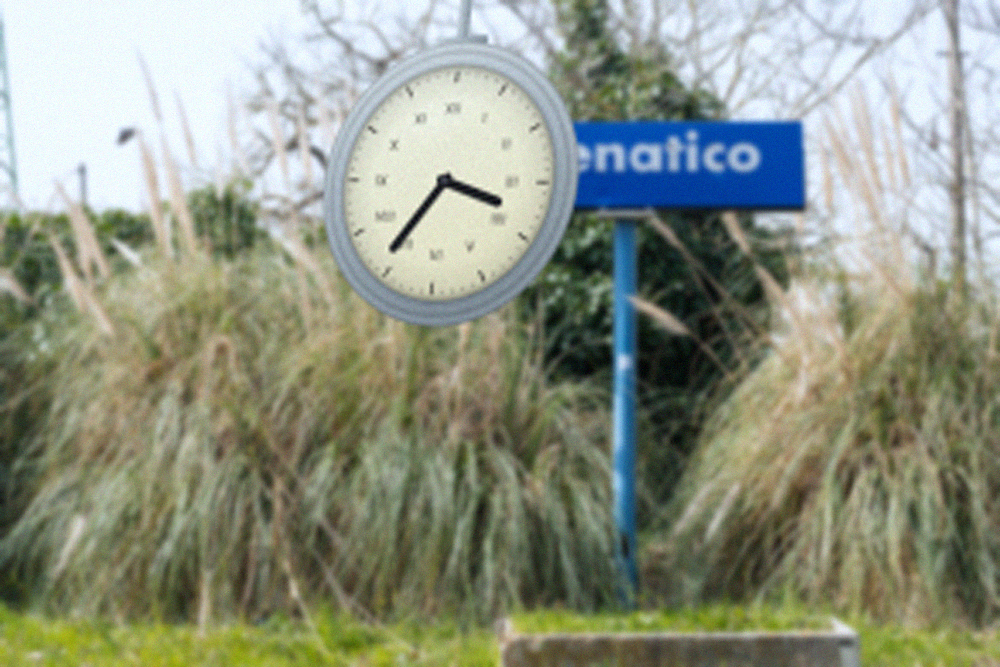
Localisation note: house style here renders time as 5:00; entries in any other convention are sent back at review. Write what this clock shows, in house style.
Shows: 3:36
